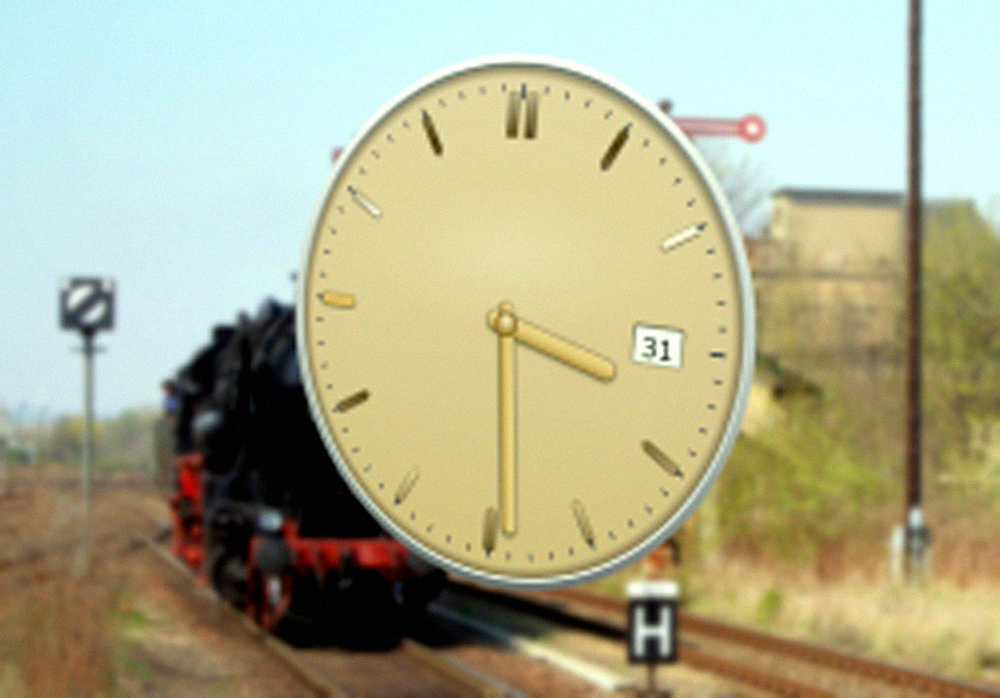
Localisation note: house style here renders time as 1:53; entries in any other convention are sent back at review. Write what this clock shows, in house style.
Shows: 3:29
